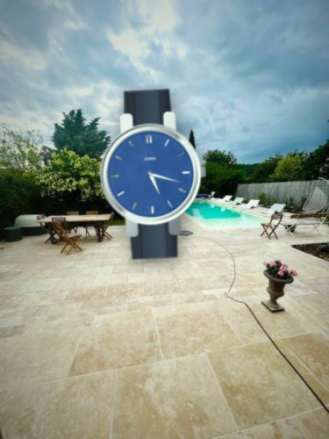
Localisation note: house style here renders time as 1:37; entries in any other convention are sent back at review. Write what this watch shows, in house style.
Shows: 5:18
